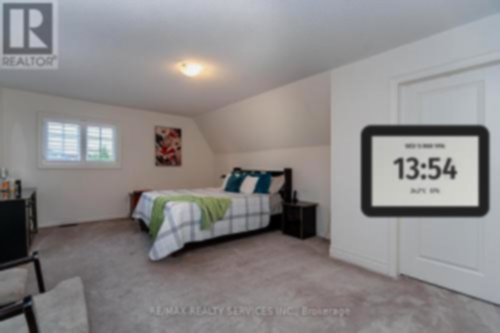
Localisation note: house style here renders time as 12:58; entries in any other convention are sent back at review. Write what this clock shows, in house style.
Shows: 13:54
